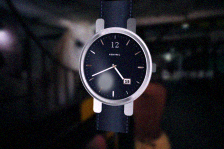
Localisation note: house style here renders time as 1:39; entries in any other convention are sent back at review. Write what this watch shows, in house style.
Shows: 4:41
